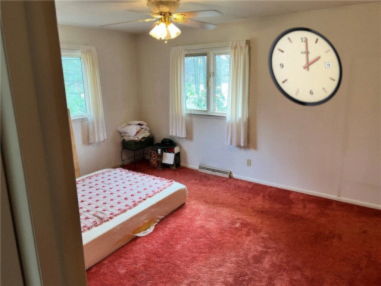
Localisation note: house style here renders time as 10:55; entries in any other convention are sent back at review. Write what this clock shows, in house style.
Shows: 2:01
